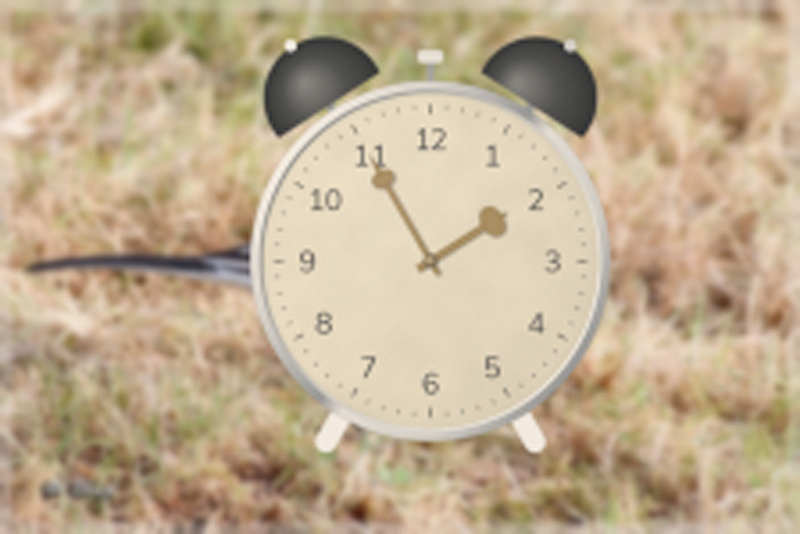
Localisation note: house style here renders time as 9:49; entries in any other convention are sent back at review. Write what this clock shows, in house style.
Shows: 1:55
